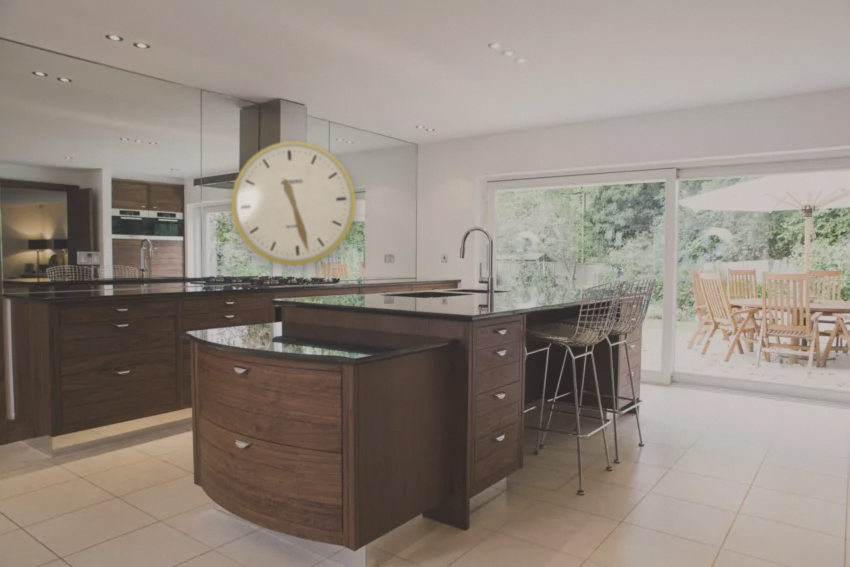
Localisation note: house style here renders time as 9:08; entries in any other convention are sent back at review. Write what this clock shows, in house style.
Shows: 11:28
